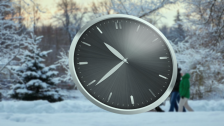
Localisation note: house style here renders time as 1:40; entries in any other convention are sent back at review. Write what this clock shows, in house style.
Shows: 10:39
